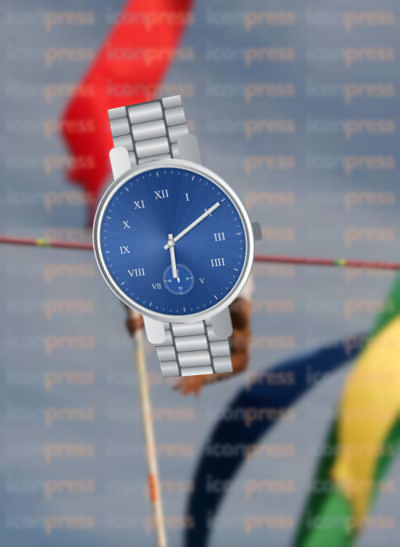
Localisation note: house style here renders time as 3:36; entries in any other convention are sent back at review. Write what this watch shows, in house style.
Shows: 6:10
